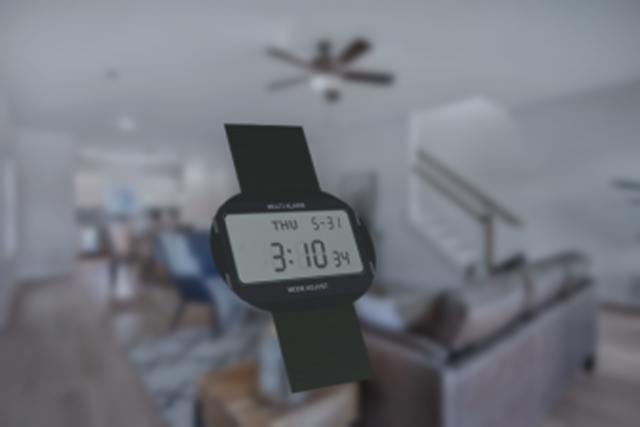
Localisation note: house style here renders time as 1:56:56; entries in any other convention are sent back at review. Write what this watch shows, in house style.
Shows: 3:10:34
